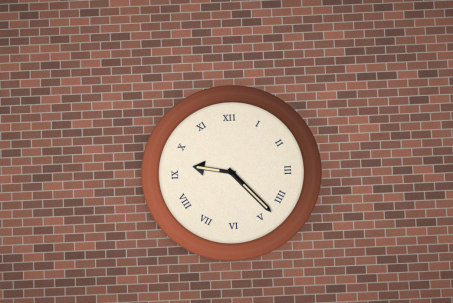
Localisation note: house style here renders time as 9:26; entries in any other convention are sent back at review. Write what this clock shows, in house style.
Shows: 9:23
